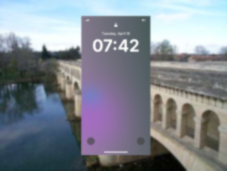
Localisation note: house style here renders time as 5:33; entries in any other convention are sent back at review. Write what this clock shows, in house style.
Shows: 7:42
